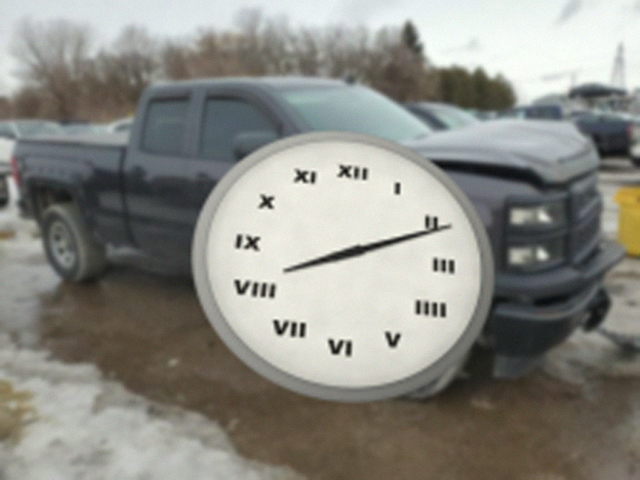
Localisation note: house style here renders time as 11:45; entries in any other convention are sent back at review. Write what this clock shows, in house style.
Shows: 8:11
